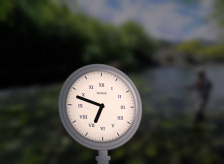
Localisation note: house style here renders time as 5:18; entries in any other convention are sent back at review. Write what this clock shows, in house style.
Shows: 6:48
